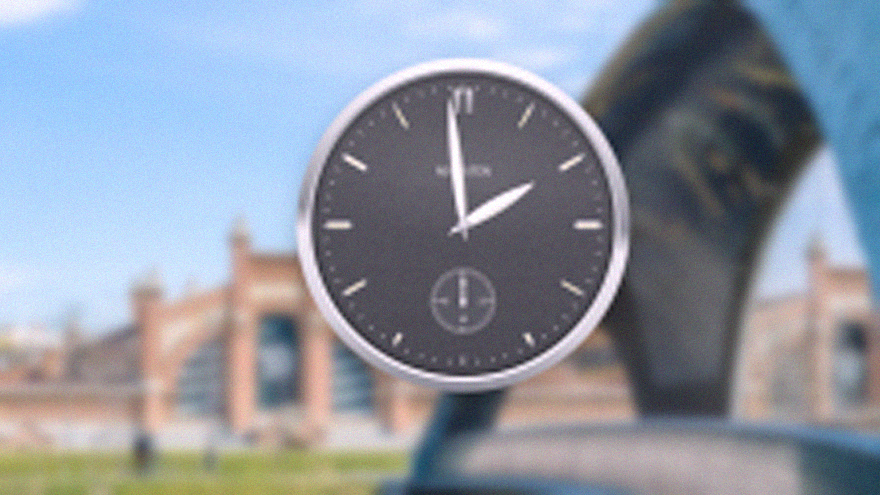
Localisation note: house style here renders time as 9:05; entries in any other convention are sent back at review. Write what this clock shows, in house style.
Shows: 1:59
